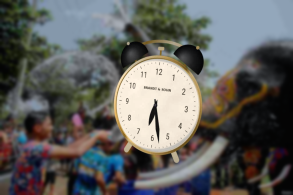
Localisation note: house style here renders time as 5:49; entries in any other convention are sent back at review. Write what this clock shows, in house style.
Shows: 6:28
